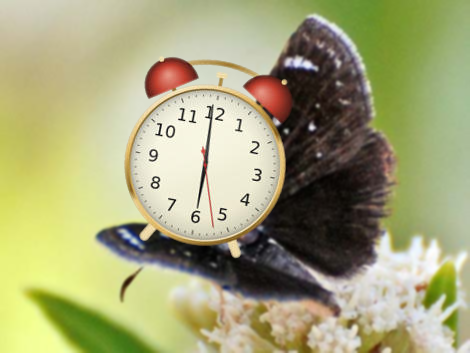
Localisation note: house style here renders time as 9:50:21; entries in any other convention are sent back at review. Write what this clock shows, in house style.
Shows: 5:59:27
